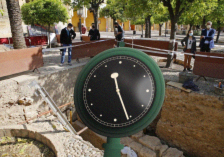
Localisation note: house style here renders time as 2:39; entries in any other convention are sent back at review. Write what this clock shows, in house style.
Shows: 11:26
